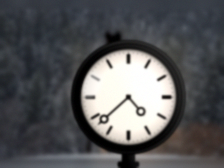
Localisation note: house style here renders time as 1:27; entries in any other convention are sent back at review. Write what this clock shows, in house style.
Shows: 4:38
